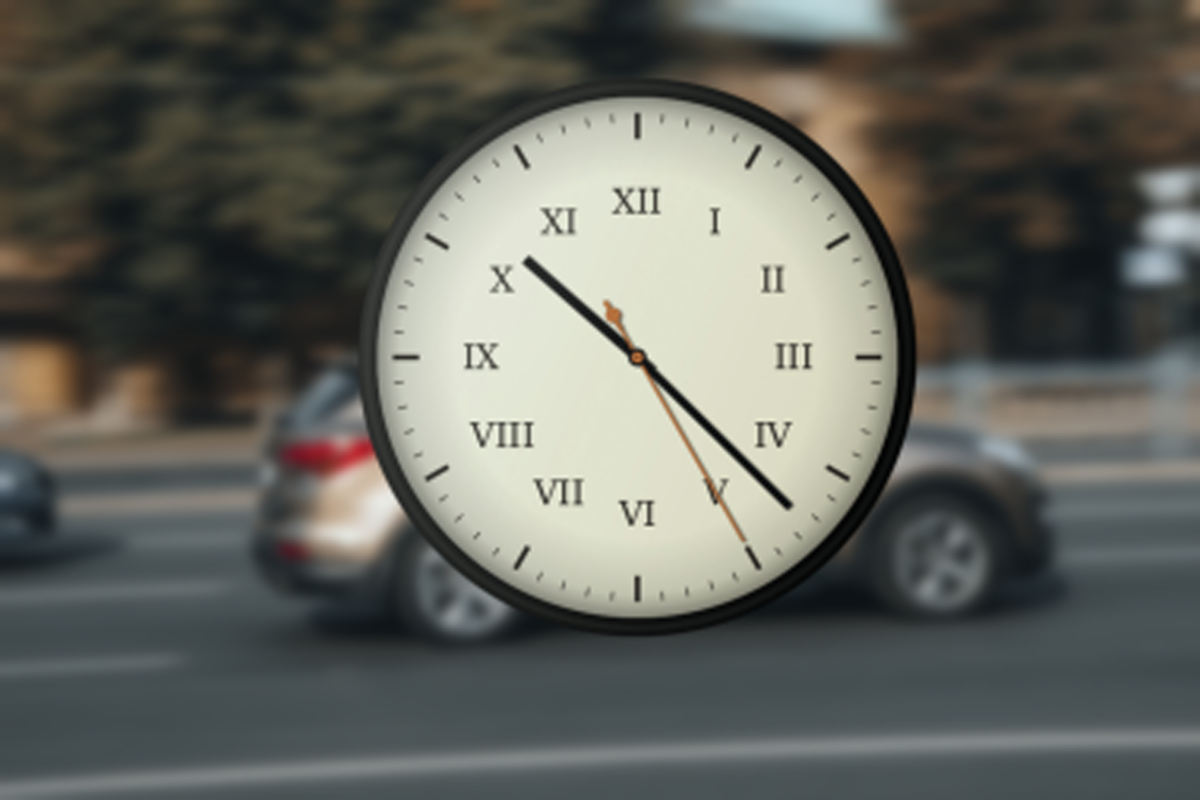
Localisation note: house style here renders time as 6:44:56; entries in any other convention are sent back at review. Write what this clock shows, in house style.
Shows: 10:22:25
